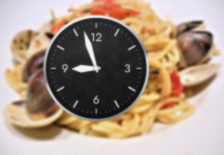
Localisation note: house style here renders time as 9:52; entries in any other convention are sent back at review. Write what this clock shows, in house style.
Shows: 8:57
